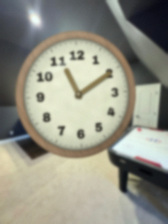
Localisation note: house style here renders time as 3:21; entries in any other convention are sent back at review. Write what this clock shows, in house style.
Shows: 11:10
